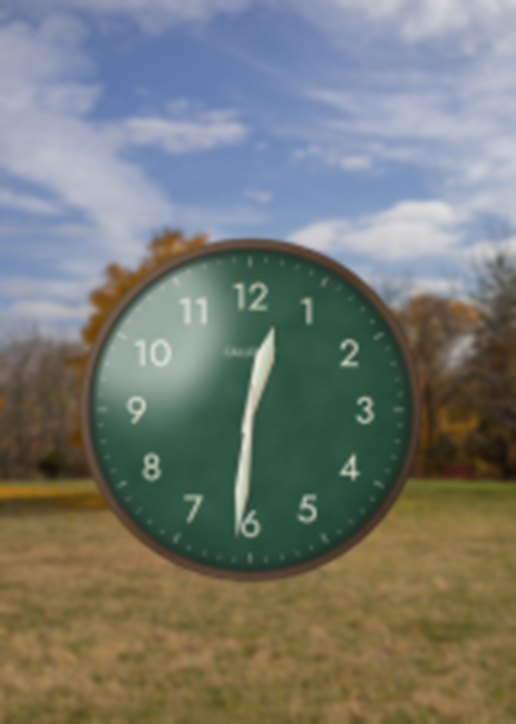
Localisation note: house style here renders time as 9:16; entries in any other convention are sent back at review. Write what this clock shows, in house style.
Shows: 12:31
